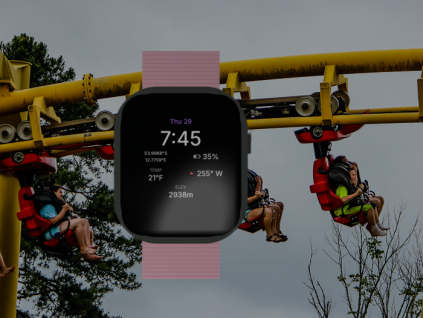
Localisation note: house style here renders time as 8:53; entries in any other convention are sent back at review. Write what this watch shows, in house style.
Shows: 7:45
